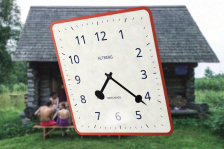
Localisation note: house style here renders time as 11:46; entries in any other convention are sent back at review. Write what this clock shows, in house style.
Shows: 7:22
